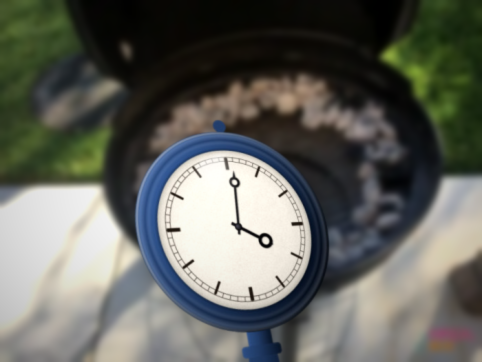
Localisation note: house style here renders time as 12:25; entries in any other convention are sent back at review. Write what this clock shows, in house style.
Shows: 4:01
